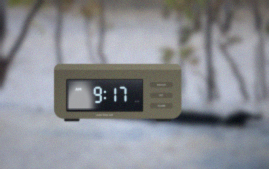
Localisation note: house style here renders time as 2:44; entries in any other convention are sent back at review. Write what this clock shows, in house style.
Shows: 9:17
